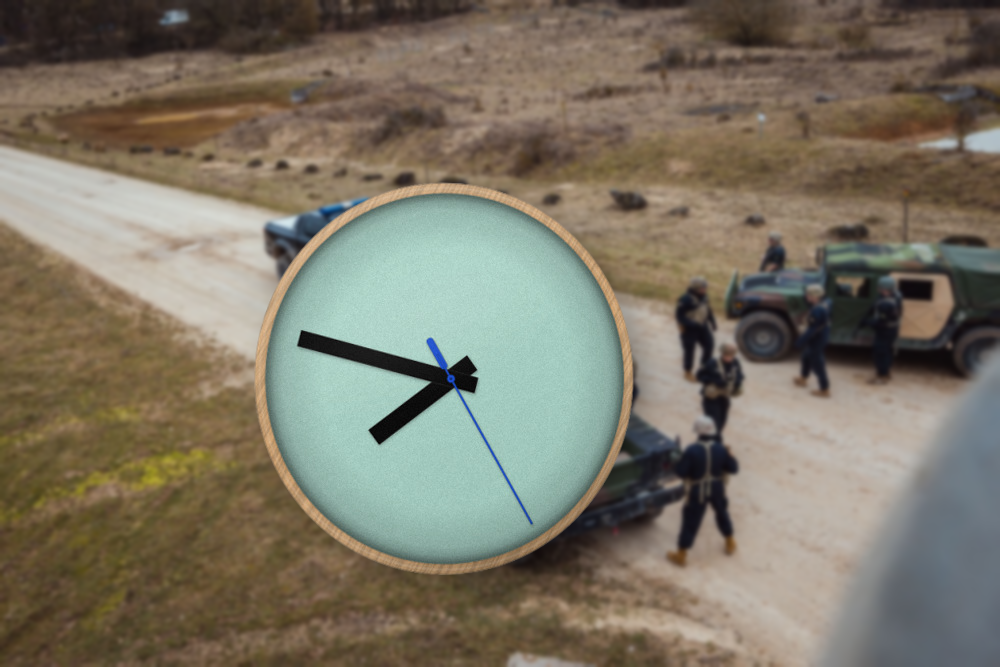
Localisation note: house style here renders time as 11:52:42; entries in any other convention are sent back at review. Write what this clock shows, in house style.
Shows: 7:47:25
